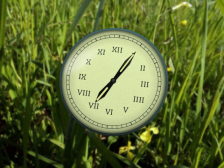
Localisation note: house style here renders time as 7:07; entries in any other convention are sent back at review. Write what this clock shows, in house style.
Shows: 7:05
